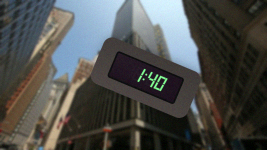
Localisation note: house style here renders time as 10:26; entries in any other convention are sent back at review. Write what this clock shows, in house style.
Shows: 1:40
